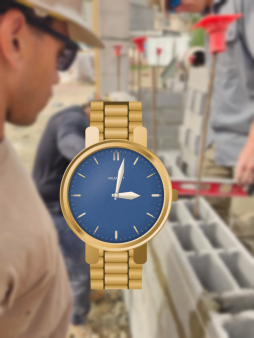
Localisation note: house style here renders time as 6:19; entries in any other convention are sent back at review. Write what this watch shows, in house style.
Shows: 3:02
